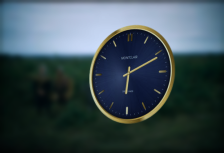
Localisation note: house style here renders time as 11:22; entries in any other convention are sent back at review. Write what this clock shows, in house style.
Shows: 6:11
